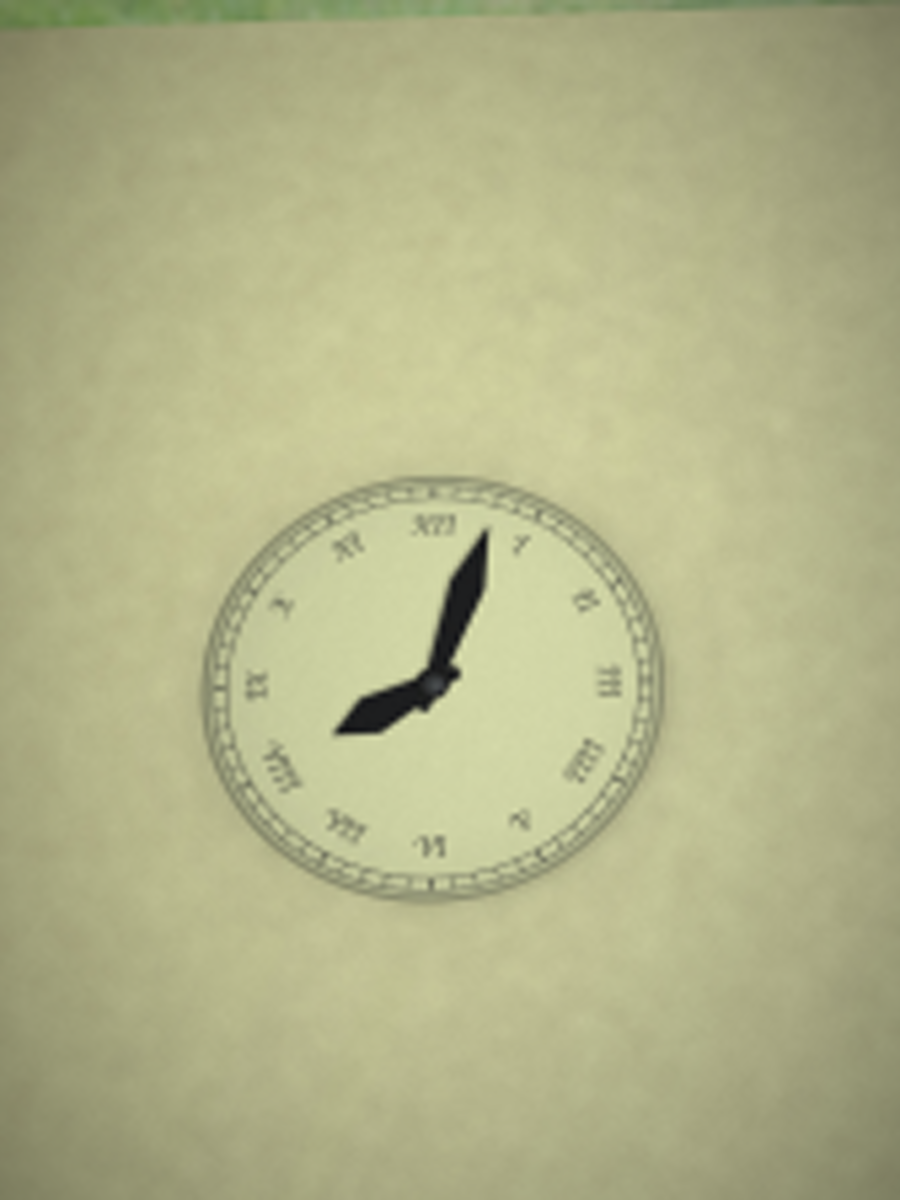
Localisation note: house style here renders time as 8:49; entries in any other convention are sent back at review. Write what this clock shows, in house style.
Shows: 8:03
